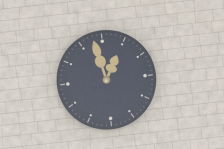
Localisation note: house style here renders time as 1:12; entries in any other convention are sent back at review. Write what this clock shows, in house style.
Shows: 12:58
